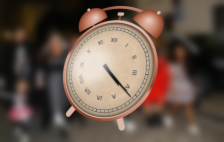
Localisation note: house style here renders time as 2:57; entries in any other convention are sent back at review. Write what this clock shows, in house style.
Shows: 4:21
